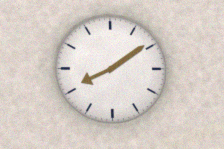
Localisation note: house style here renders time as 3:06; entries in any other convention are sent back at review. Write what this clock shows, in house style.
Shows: 8:09
